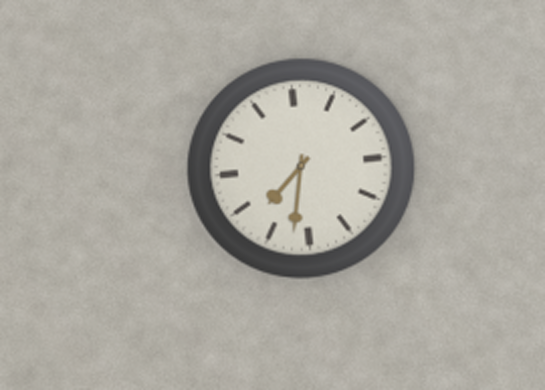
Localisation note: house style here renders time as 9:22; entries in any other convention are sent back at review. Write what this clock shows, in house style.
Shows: 7:32
